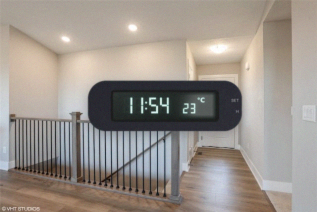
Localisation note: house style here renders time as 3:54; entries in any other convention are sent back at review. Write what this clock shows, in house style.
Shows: 11:54
